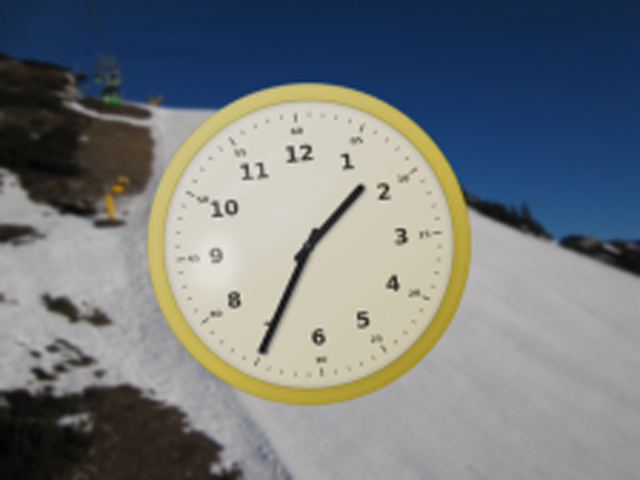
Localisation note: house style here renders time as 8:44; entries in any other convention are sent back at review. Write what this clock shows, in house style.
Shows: 1:35
